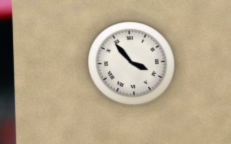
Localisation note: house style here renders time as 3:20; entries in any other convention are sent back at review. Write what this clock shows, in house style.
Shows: 3:54
